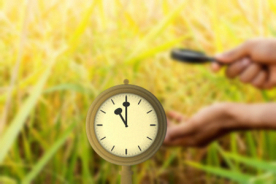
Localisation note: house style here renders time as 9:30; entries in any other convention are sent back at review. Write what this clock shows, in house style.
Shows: 11:00
